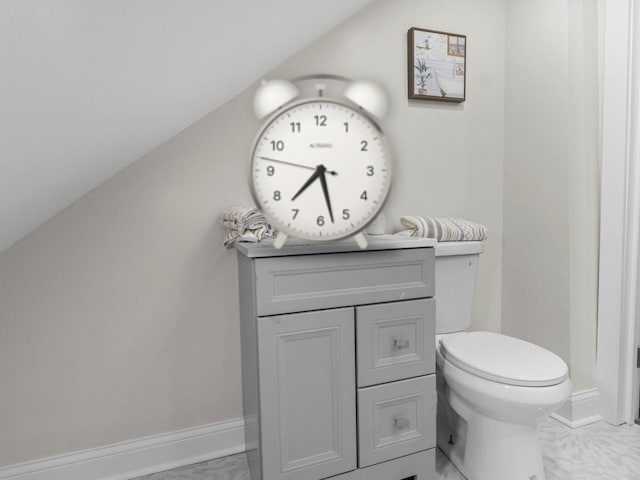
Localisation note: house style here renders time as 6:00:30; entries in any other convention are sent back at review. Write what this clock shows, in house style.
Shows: 7:27:47
